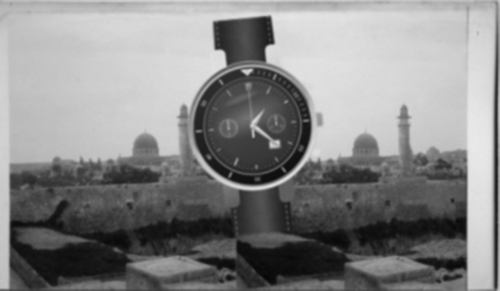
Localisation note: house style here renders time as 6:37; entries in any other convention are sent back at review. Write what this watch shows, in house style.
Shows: 1:22
